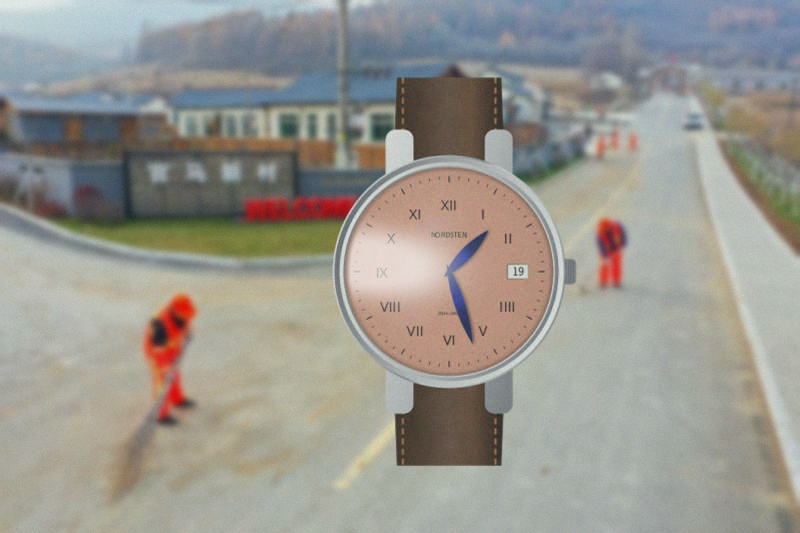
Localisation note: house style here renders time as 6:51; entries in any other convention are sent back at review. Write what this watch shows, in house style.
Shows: 1:27
